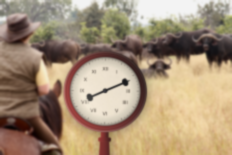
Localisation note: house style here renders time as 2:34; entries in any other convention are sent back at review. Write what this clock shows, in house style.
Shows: 8:11
